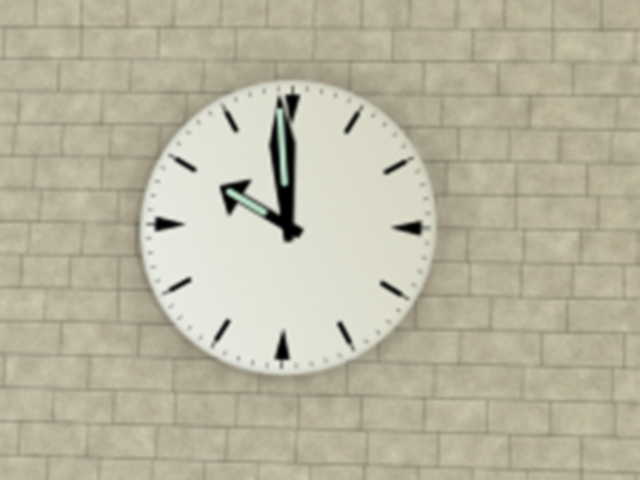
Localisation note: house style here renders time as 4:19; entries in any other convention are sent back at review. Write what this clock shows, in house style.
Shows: 9:59
